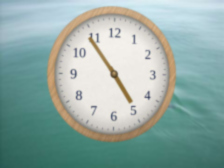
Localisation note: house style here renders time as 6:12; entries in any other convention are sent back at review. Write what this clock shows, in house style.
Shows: 4:54
